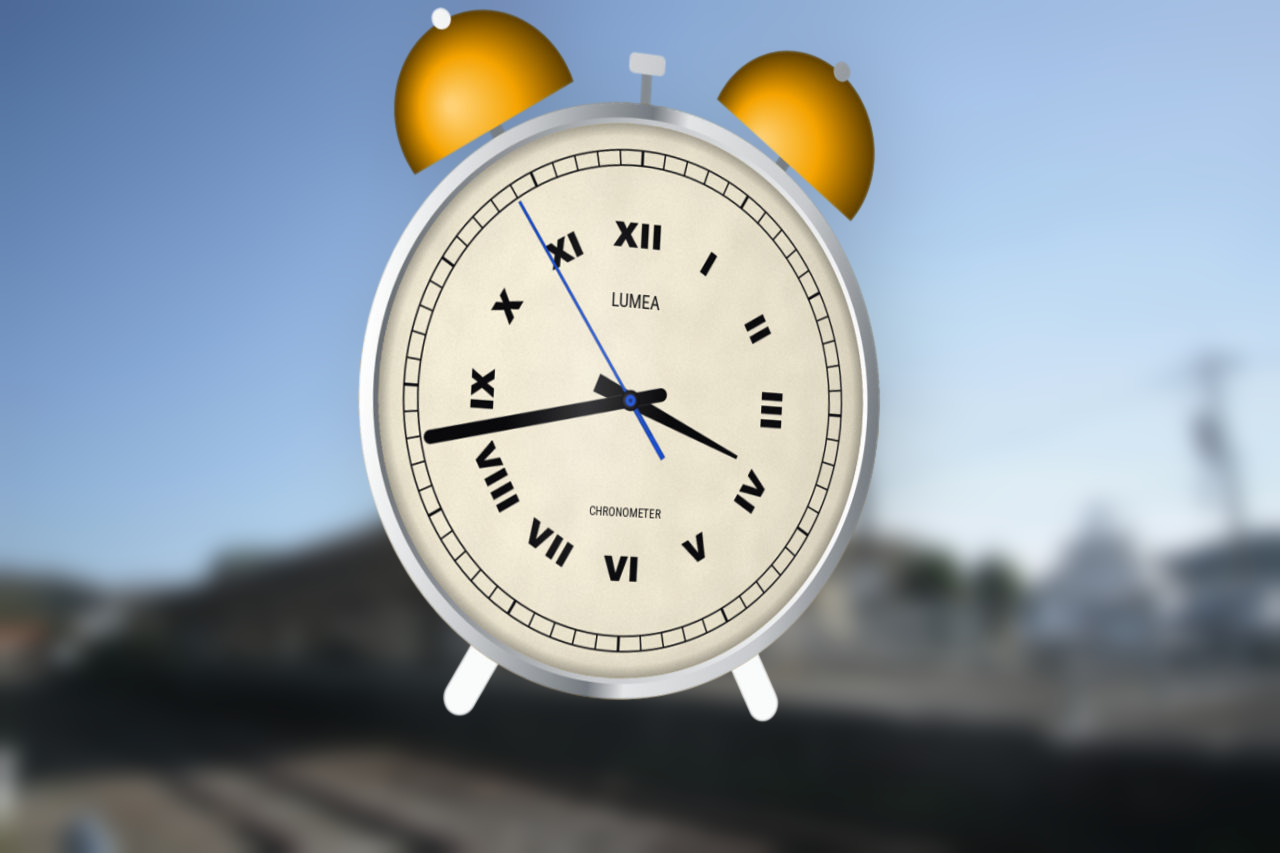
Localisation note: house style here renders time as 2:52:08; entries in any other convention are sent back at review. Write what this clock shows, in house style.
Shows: 3:42:54
